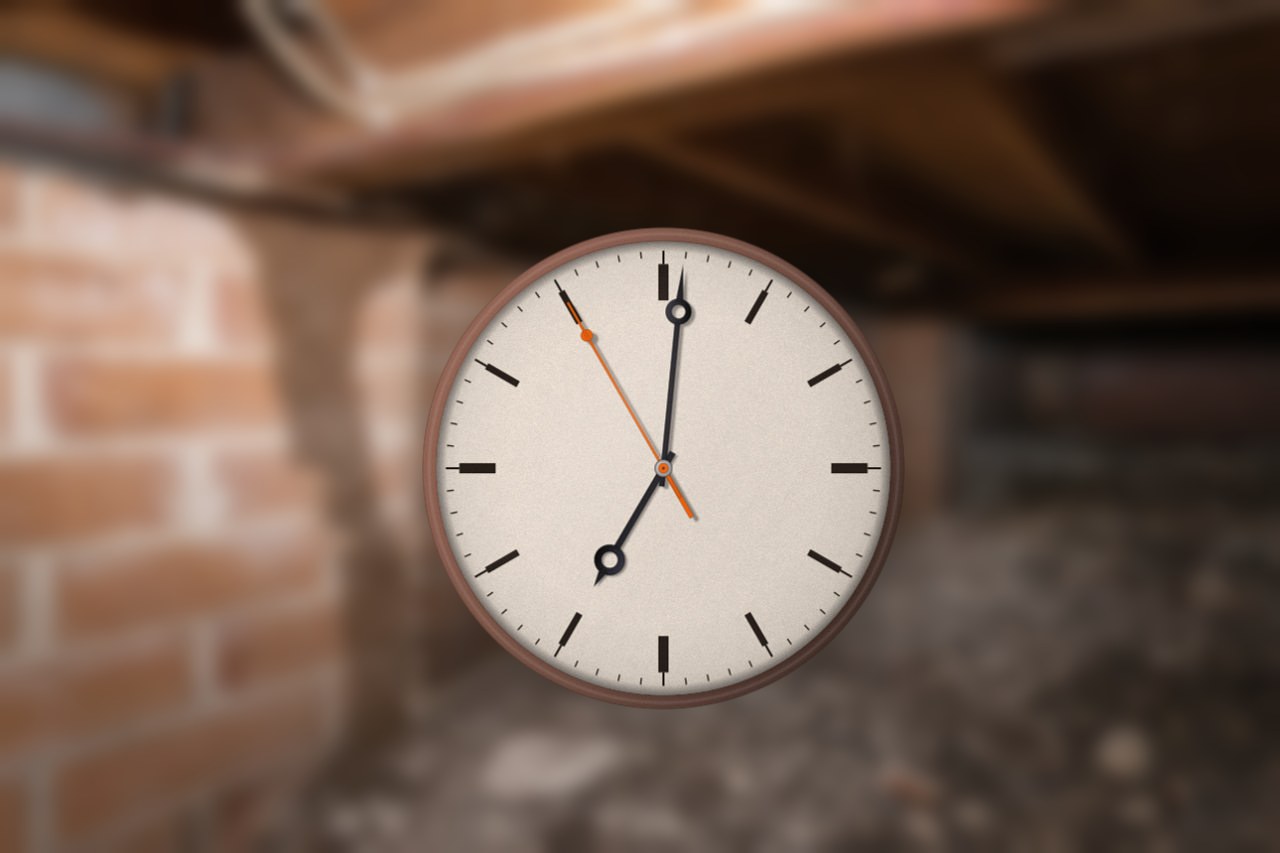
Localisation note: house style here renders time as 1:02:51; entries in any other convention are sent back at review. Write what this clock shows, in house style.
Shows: 7:00:55
